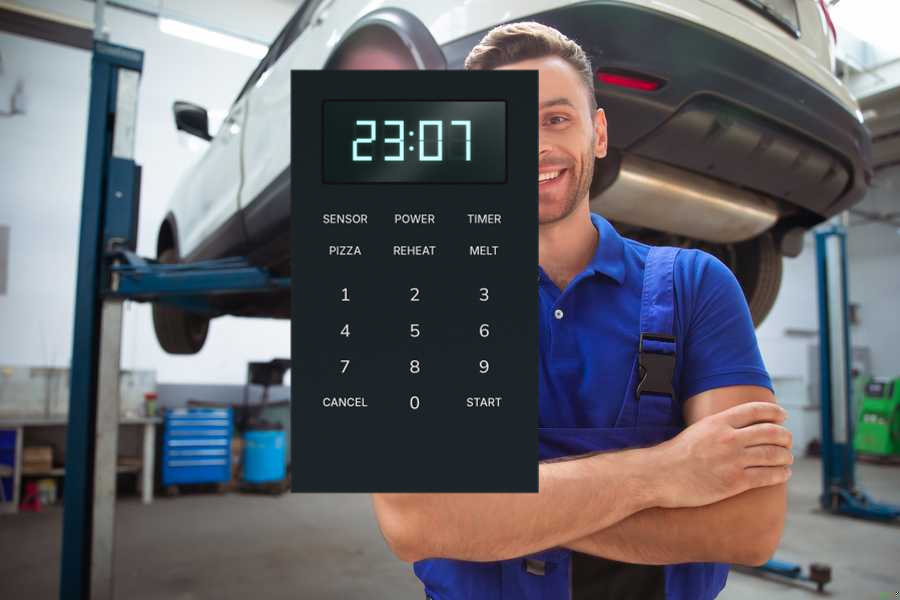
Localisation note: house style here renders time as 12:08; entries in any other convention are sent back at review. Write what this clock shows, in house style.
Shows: 23:07
